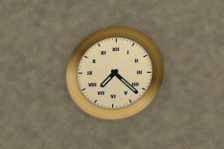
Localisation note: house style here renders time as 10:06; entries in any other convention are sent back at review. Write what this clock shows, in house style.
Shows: 7:22
